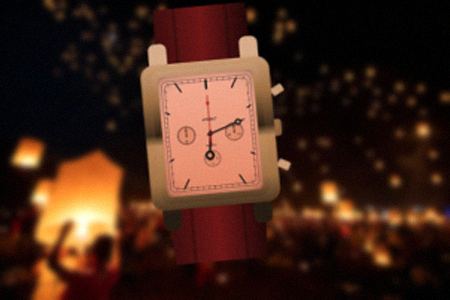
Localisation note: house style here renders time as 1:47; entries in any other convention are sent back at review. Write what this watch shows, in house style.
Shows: 6:12
